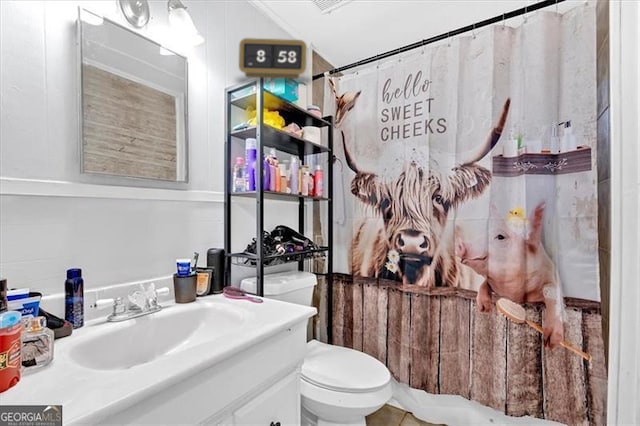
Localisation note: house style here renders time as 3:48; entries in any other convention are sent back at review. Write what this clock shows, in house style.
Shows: 8:58
